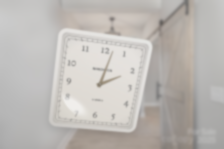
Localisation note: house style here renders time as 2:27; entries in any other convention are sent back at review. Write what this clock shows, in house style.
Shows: 2:02
